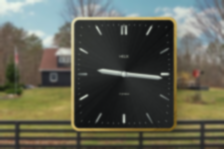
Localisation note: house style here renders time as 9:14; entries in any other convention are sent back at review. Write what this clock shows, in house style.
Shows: 9:16
